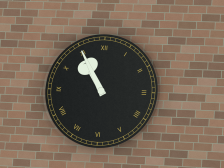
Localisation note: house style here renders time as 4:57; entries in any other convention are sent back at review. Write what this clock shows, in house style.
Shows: 10:55
